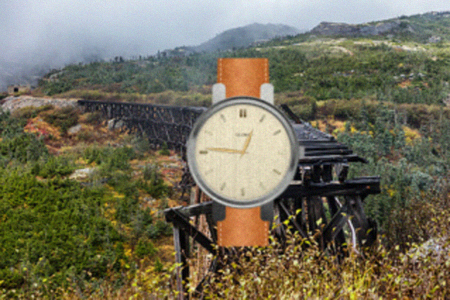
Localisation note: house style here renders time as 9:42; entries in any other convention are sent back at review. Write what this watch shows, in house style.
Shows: 12:46
